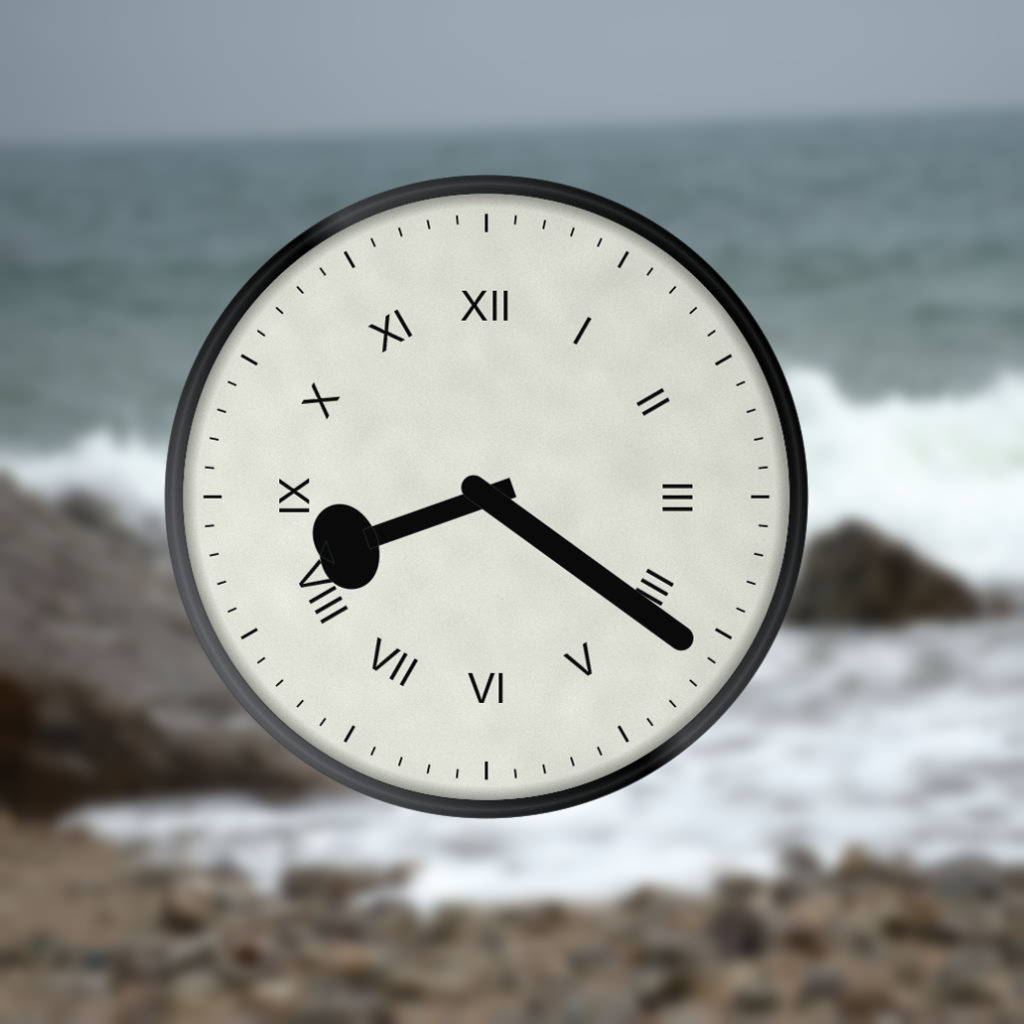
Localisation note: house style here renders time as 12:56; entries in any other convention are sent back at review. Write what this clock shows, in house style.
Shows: 8:21
